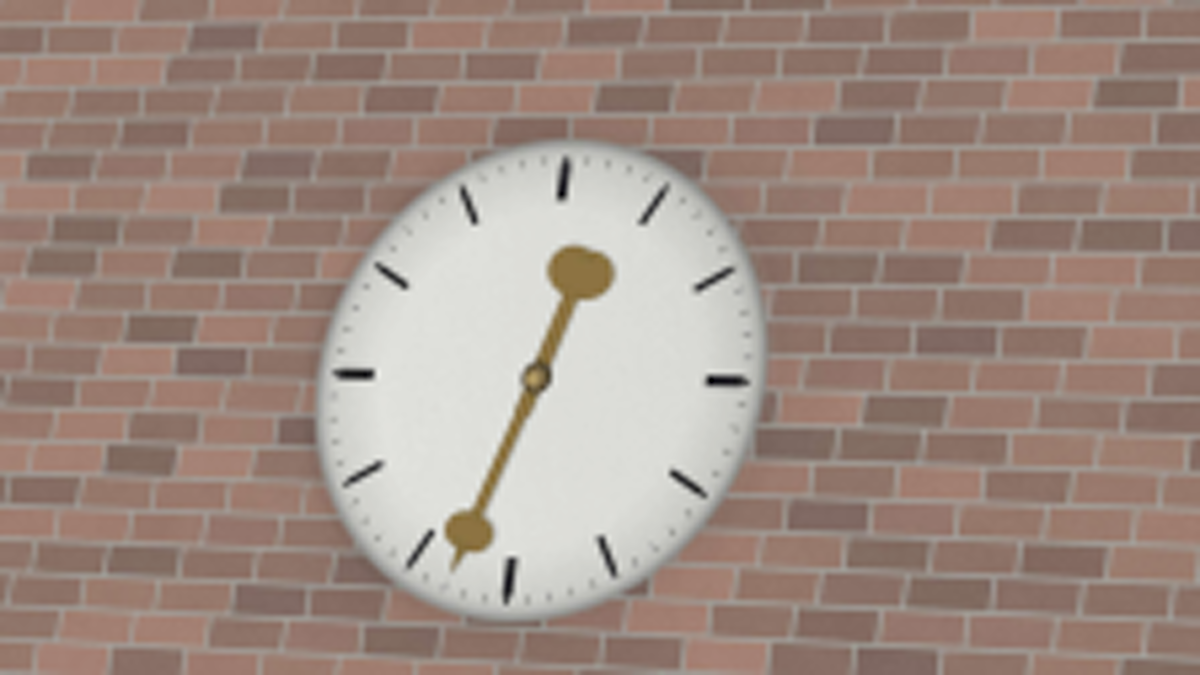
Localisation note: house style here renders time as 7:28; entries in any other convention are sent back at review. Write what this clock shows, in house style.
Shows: 12:33
